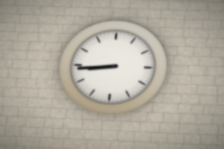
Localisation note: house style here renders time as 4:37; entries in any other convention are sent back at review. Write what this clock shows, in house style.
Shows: 8:44
